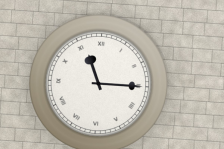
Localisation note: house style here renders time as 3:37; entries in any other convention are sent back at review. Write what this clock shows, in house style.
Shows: 11:15
